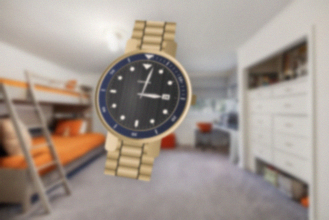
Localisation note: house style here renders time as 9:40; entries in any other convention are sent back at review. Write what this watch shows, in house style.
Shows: 3:02
